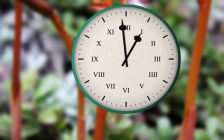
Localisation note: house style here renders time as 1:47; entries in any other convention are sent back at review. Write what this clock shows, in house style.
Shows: 12:59
